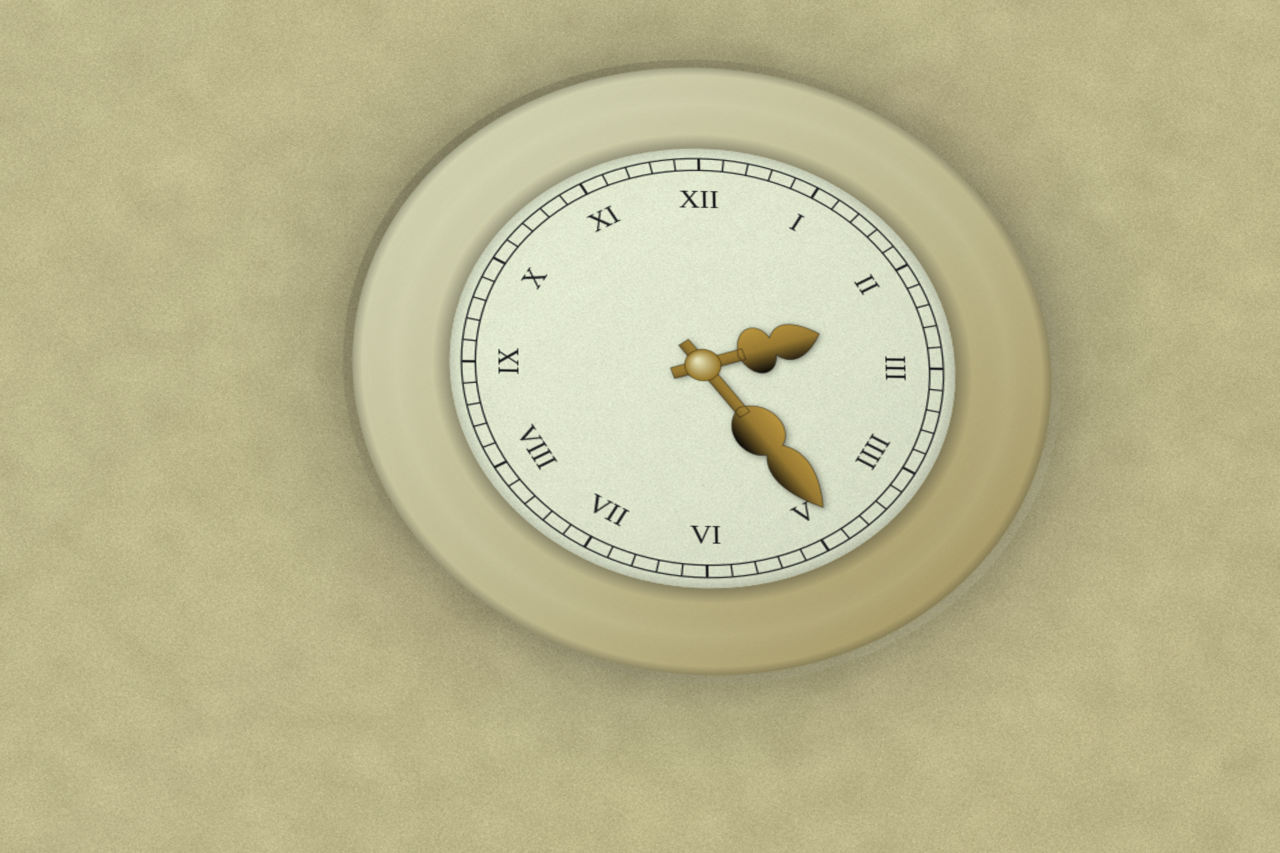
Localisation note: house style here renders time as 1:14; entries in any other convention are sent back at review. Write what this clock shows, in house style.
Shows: 2:24
